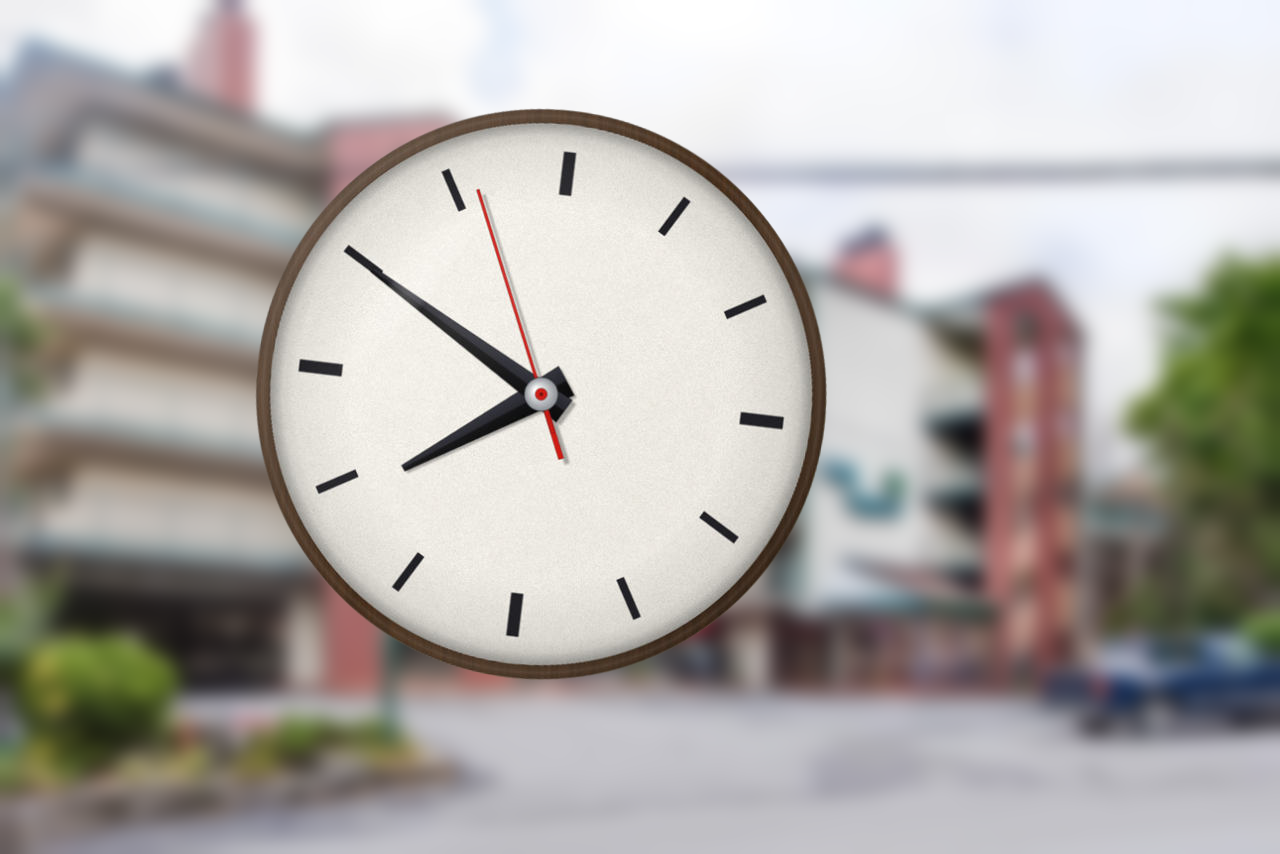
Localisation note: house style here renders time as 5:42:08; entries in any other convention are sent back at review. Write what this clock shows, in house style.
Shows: 7:49:56
